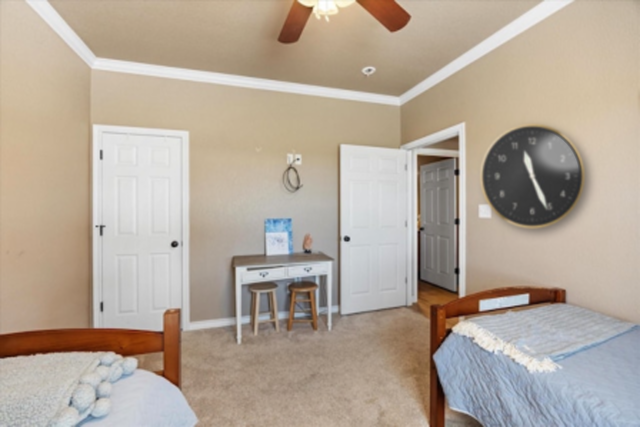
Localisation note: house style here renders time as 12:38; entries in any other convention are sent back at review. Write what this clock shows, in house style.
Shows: 11:26
